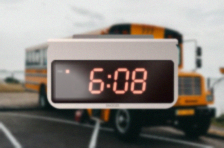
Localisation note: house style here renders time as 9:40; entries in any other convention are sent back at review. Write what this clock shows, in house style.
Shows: 6:08
